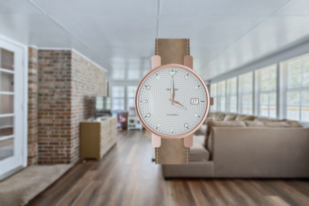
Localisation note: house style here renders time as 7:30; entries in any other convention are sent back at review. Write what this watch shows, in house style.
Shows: 4:00
